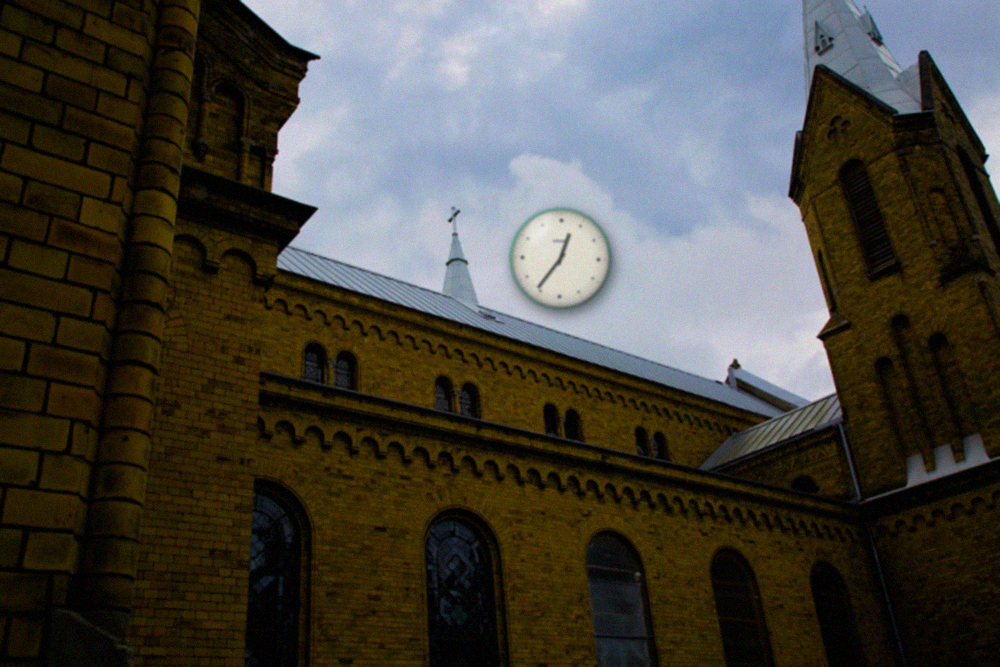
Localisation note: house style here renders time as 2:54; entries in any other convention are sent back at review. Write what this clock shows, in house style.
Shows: 12:36
